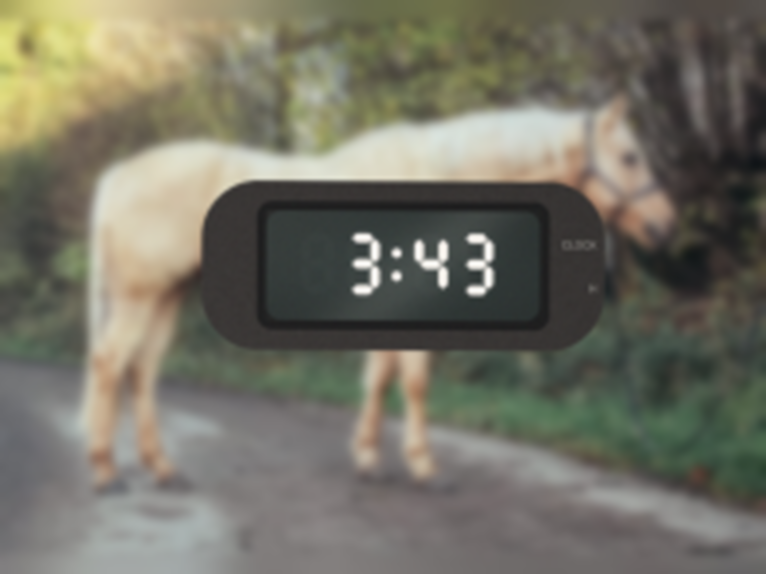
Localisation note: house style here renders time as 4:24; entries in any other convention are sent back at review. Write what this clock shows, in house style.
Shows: 3:43
